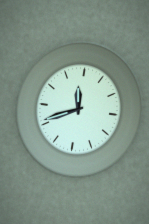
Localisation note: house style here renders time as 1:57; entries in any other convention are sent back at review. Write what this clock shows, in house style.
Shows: 11:41
